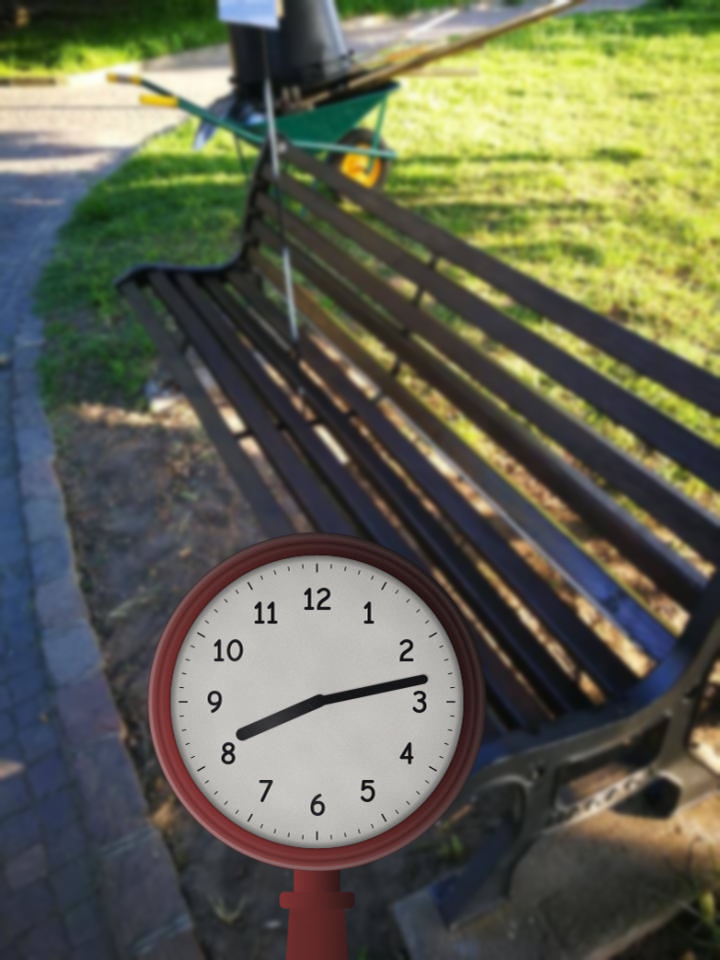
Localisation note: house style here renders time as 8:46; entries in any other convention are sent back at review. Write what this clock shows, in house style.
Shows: 8:13
